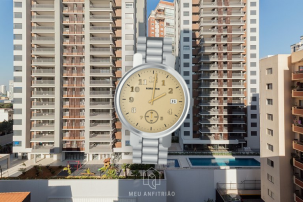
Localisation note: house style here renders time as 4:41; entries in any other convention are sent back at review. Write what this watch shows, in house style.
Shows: 2:01
